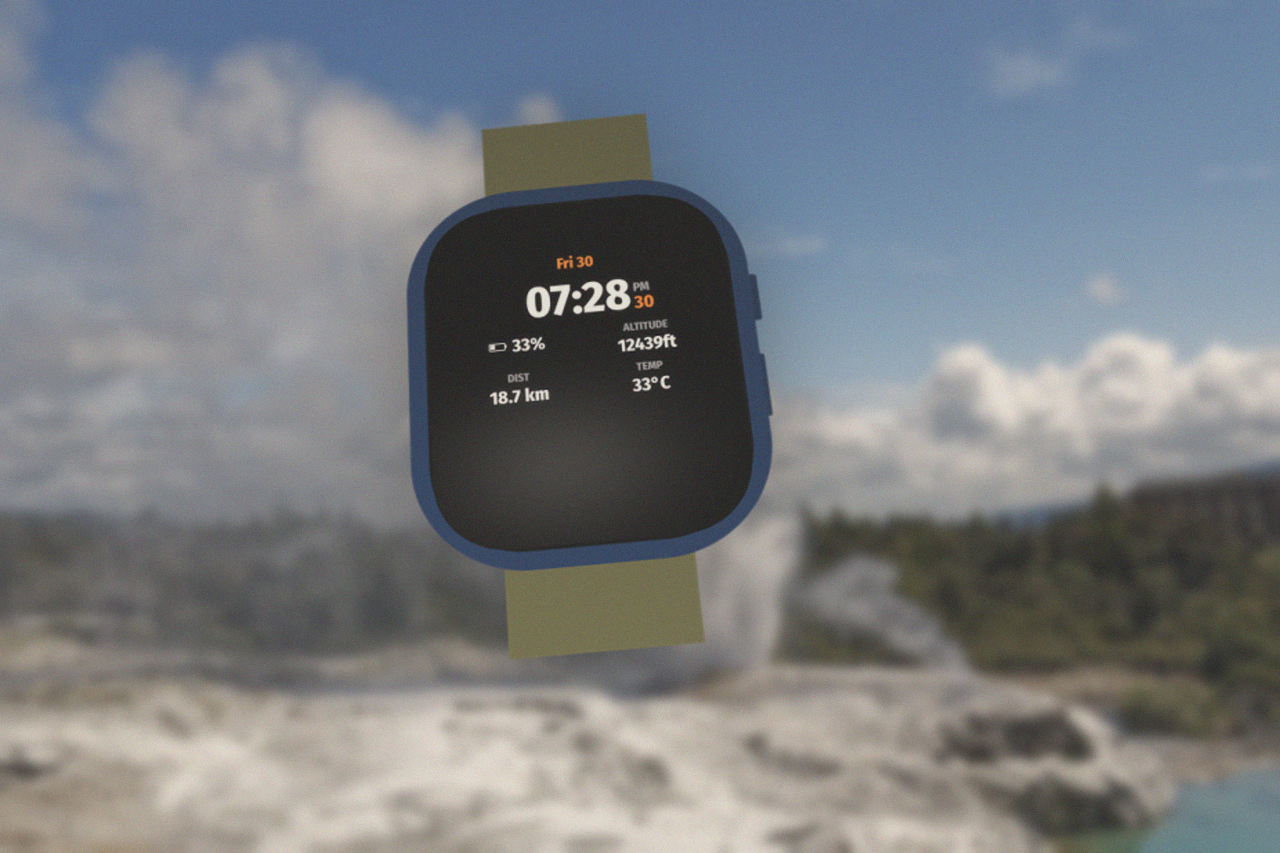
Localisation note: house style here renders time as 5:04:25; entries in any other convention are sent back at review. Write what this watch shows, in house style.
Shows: 7:28:30
